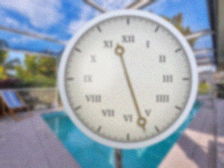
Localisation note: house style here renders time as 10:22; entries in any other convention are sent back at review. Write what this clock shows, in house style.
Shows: 11:27
